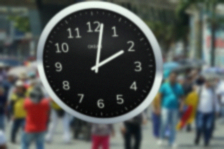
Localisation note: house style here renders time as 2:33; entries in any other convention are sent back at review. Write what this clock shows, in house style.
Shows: 2:02
